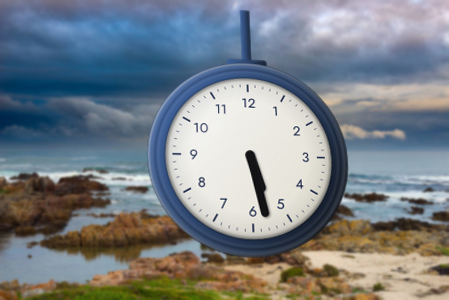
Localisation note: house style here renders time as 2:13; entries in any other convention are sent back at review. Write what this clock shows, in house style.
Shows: 5:28
